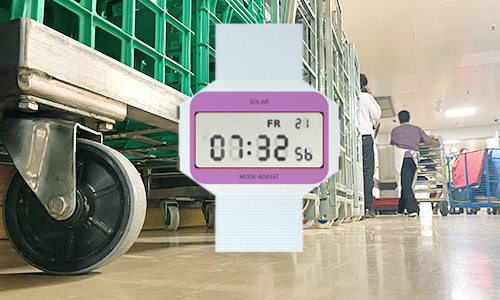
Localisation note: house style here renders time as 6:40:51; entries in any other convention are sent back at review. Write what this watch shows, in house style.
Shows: 7:32:56
